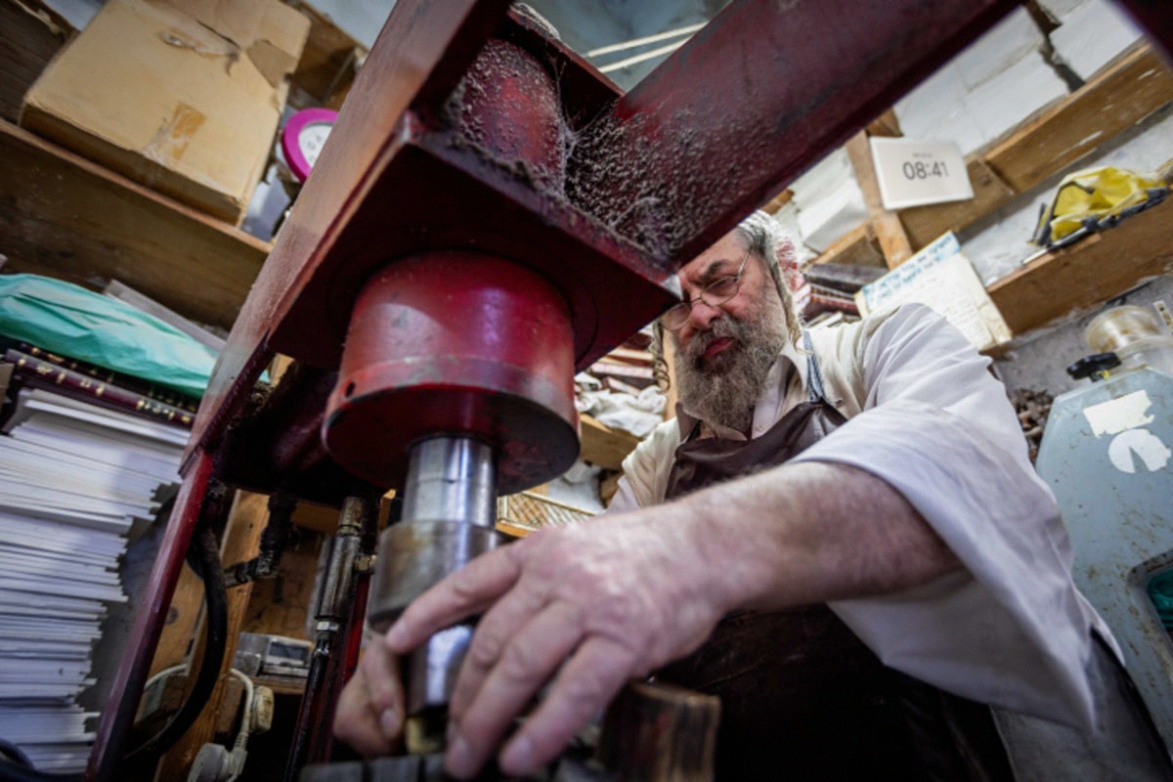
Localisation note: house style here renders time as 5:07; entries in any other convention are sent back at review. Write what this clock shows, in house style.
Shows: 8:41
